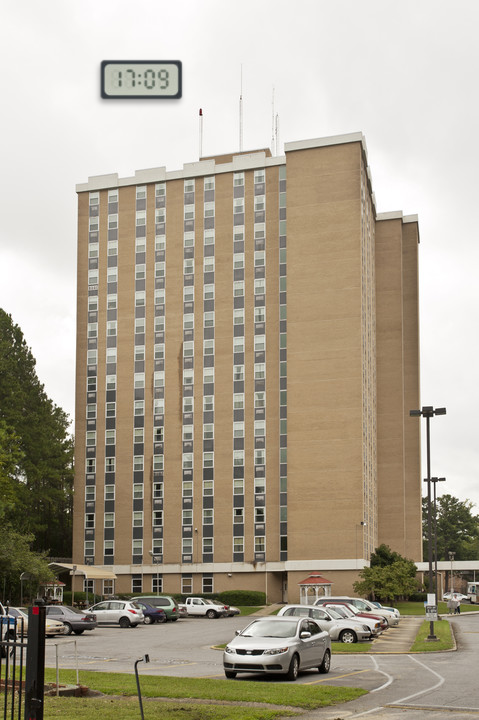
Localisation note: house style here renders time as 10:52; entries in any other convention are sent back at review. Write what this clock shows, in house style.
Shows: 17:09
